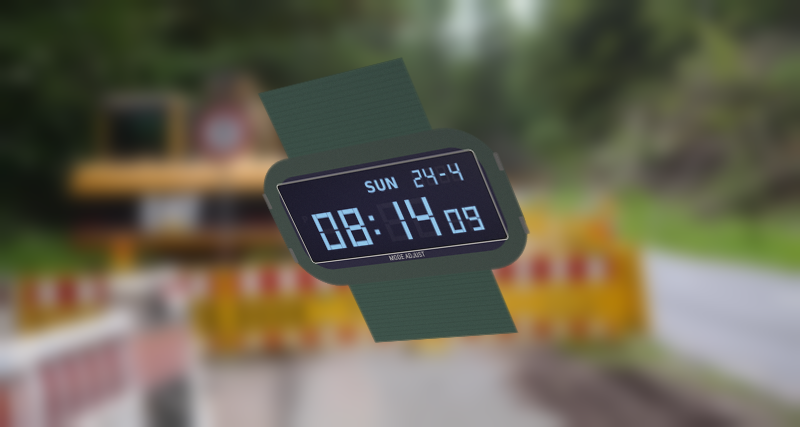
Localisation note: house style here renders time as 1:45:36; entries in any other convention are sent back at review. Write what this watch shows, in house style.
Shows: 8:14:09
